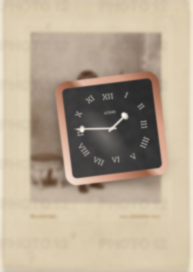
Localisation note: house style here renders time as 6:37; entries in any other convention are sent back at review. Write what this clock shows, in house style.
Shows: 1:46
